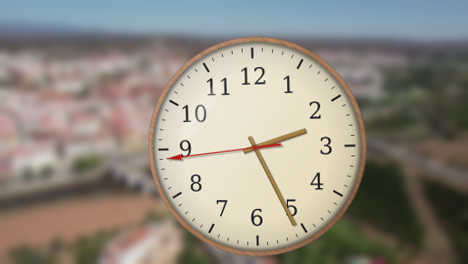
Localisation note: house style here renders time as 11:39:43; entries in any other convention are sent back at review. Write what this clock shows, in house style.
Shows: 2:25:44
